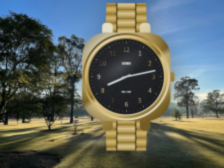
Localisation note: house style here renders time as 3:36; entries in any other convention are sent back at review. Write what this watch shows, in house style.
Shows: 8:13
